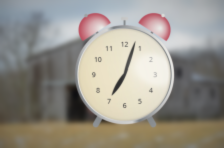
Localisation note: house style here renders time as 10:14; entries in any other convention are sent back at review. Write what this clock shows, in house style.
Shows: 7:03
